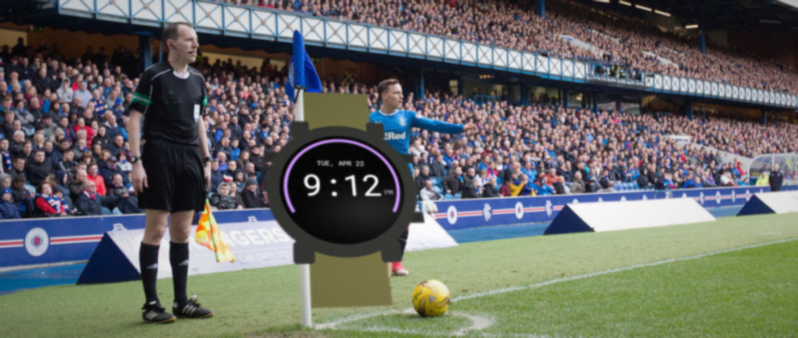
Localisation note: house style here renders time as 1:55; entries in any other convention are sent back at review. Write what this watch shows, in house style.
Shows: 9:12
